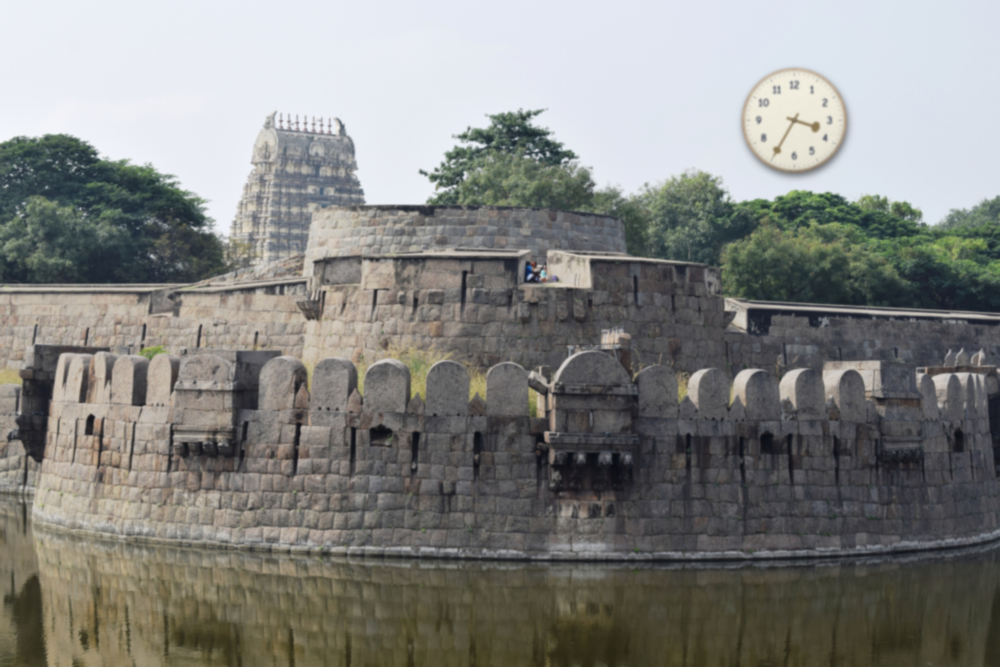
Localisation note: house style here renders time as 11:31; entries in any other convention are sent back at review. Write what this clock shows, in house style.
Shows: 3:35
